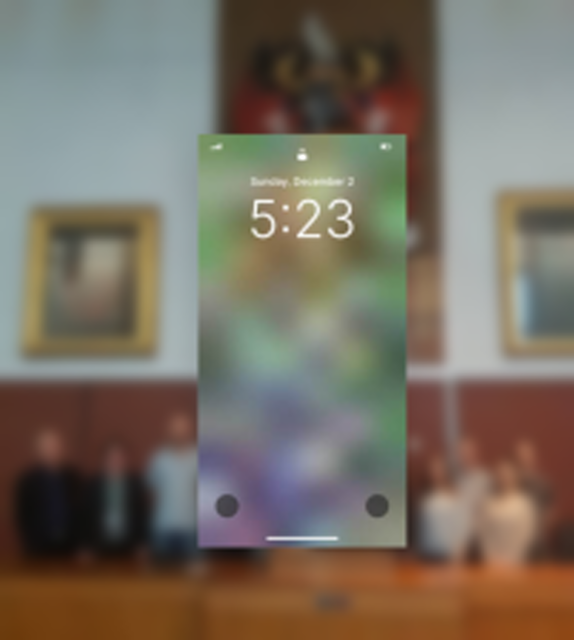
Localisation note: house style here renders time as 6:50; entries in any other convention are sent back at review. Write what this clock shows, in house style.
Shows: 5:23
